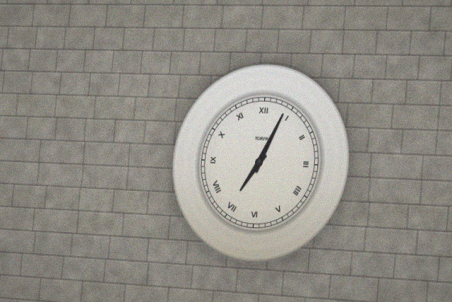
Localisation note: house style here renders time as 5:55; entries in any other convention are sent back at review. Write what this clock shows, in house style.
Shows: 7:04
